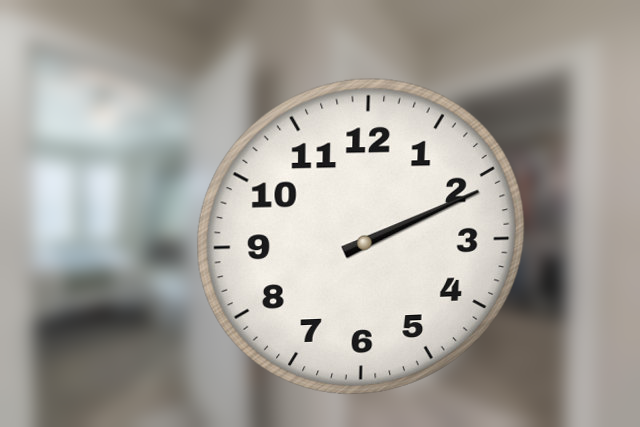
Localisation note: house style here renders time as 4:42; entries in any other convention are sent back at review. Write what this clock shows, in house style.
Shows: 2:11
